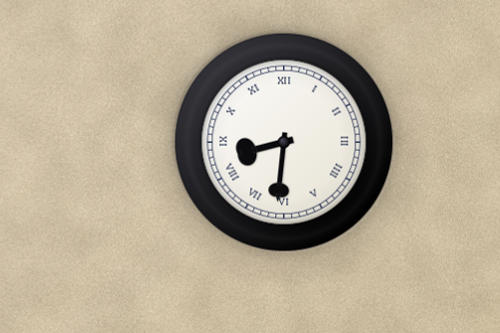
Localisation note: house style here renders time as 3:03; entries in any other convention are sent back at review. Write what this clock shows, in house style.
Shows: 8:31
